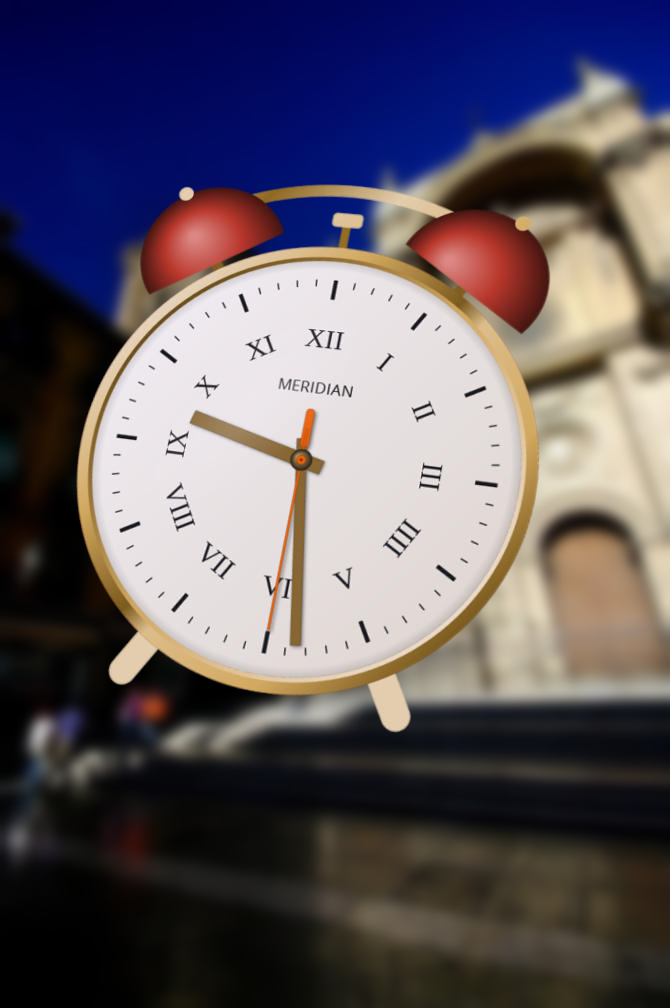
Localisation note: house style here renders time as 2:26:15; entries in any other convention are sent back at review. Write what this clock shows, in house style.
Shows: 9:28:30
